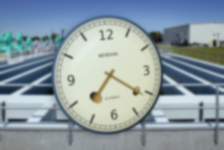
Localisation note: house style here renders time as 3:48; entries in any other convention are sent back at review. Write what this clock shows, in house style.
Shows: 7:21
